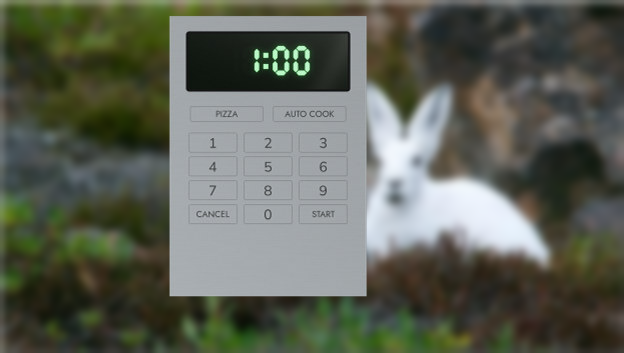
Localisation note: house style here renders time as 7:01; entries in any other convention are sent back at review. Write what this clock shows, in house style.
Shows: 1:00
